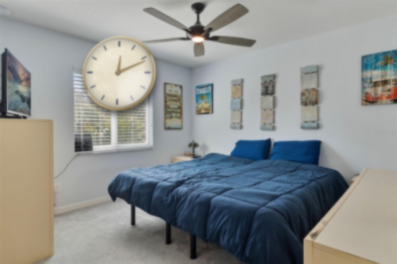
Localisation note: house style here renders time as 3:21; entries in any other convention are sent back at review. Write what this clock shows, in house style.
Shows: 12:11
